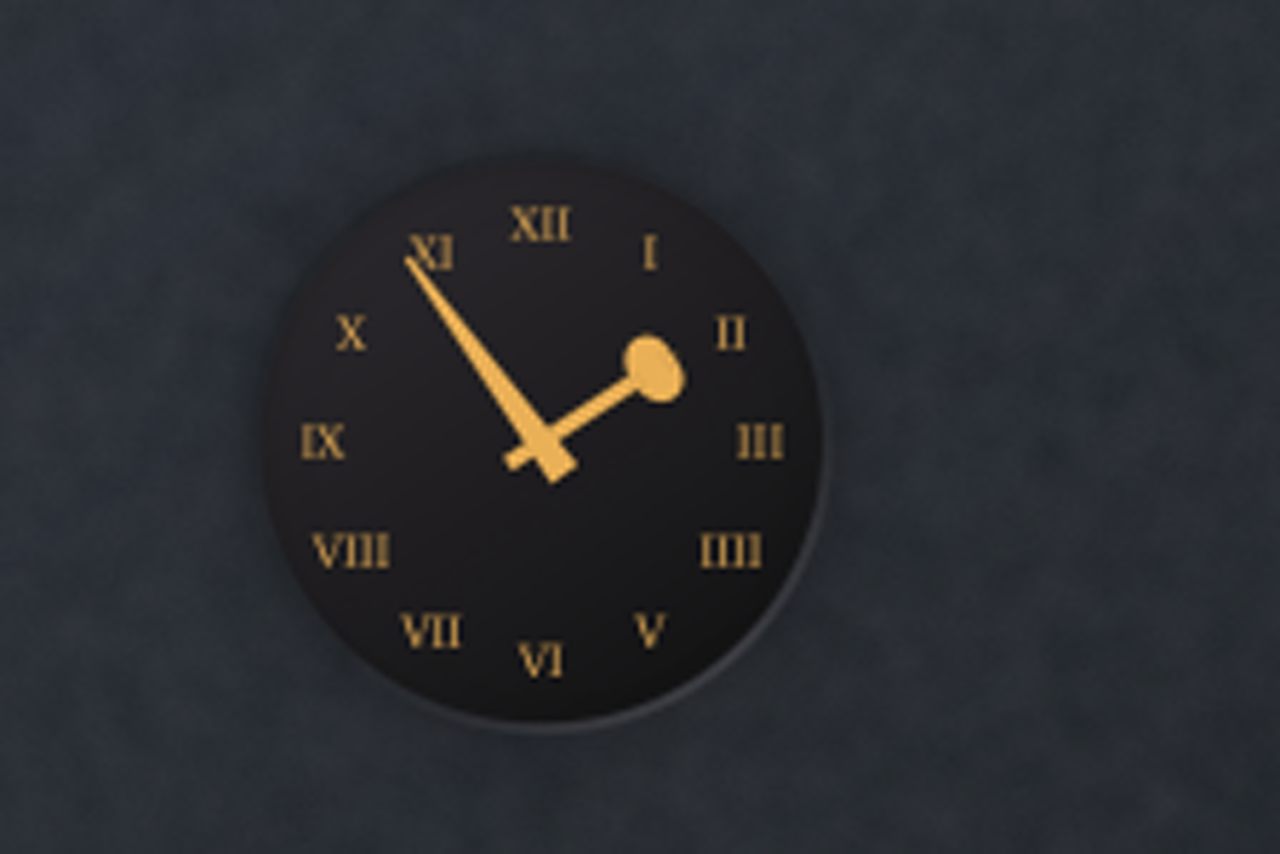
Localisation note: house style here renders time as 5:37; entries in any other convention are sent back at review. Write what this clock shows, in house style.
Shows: 1:54
